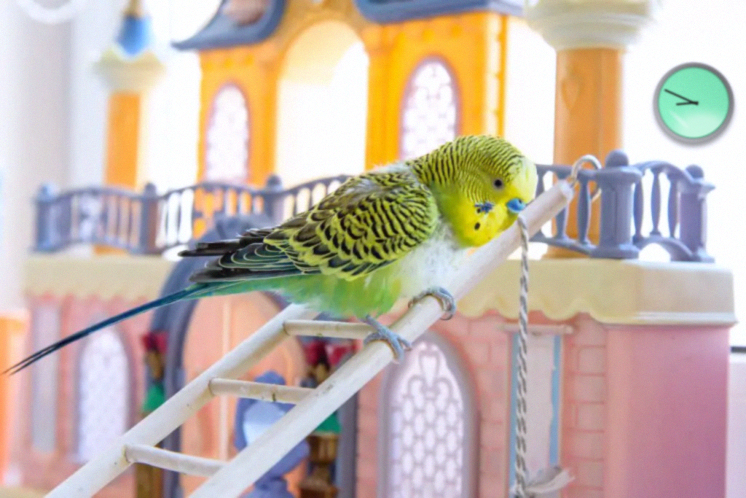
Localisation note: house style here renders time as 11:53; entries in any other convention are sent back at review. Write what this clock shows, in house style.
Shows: 8:49
